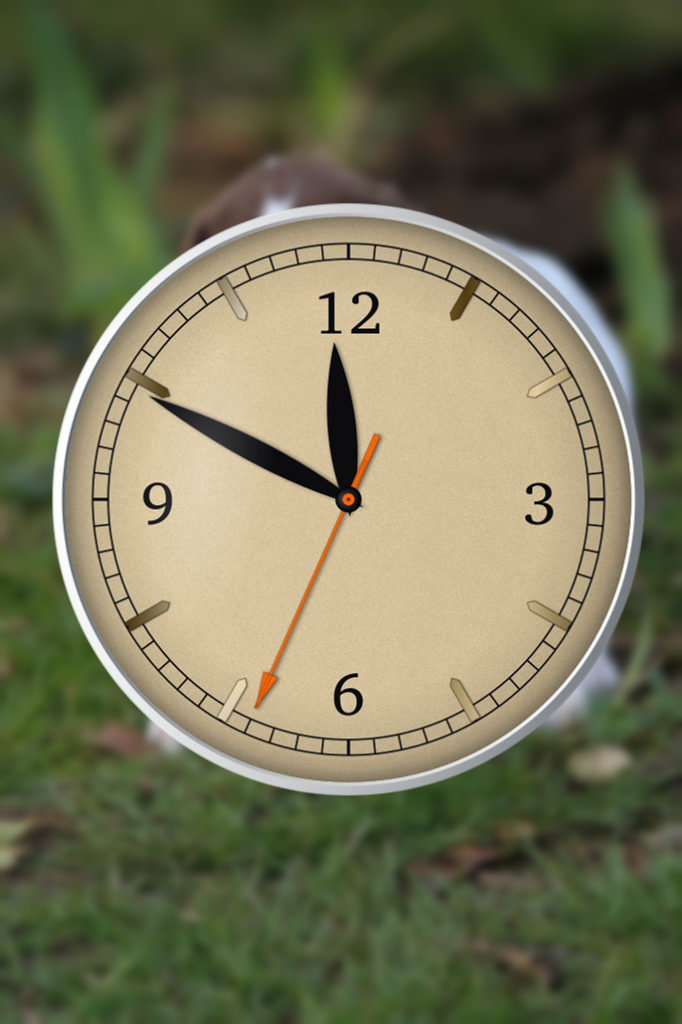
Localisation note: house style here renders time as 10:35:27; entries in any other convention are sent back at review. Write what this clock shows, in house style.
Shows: 11:49:34
